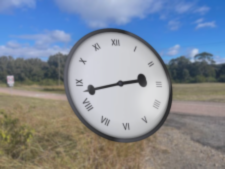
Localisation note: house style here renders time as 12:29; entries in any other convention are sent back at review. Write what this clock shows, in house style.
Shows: 2:43
